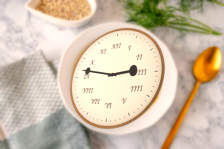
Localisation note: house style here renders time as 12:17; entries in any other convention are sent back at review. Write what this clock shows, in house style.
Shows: 2:47
